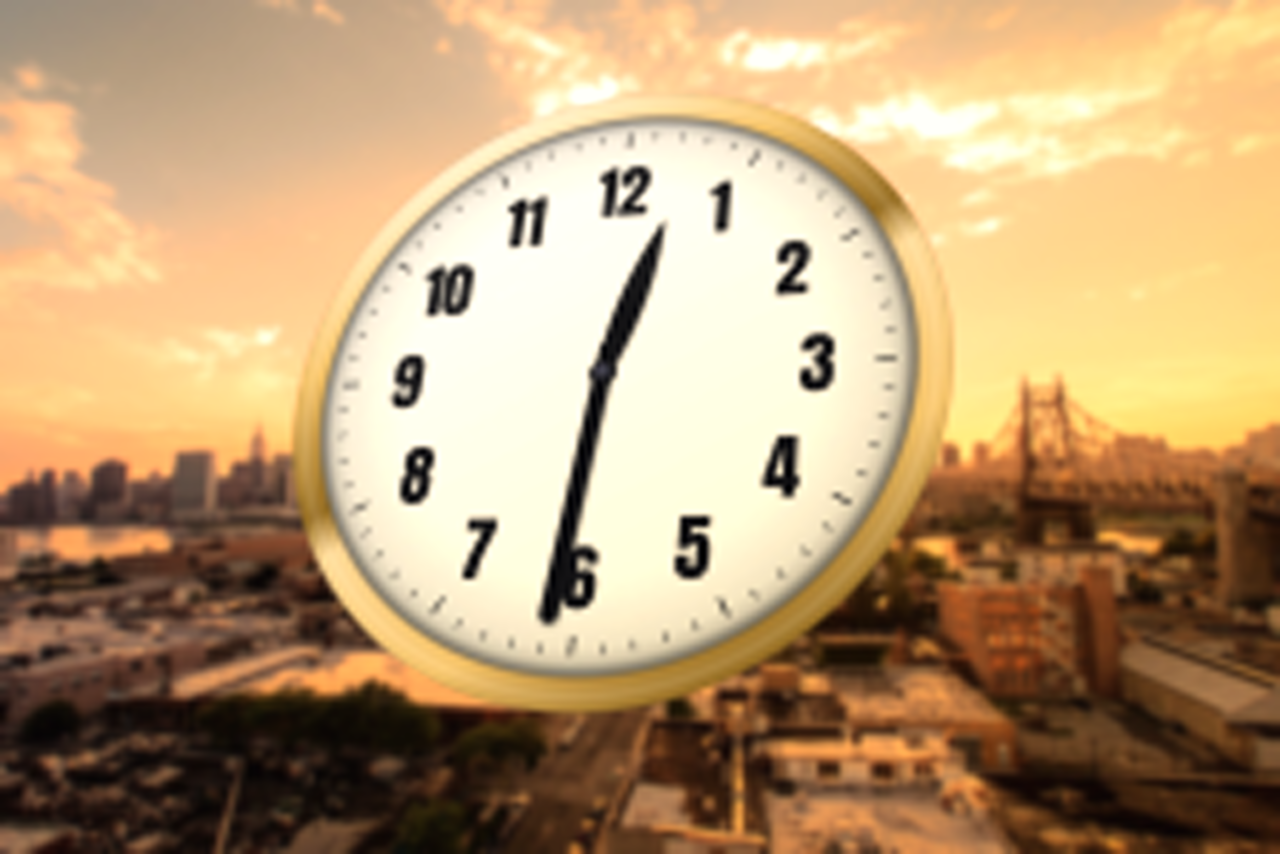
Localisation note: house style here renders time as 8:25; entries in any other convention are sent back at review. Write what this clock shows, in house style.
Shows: 12:31
